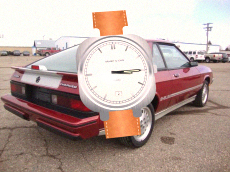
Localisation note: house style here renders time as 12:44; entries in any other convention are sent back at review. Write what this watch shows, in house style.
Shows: 3:15
